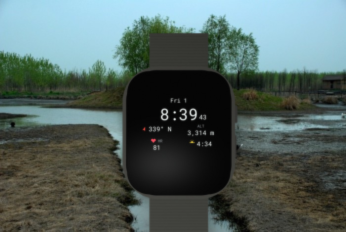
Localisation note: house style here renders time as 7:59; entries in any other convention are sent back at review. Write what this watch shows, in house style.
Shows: 8:39
